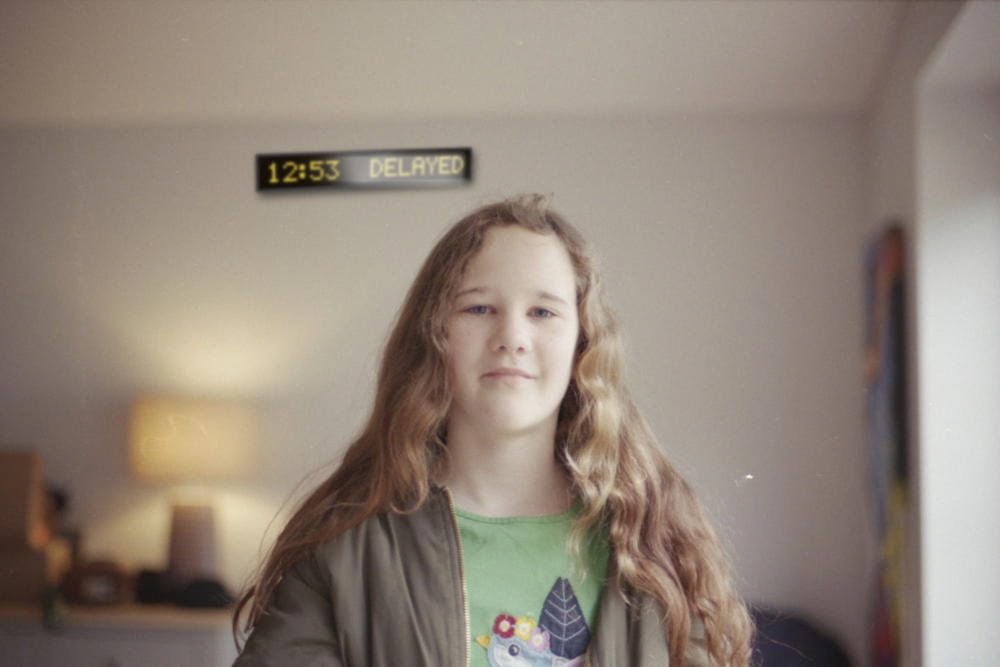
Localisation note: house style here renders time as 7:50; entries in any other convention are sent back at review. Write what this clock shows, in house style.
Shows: 12:53
